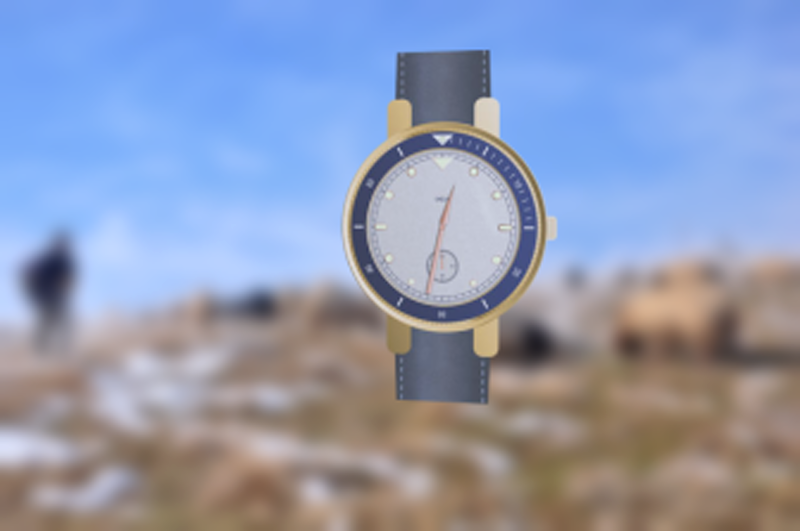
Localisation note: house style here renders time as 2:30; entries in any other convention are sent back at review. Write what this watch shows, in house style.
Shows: 12:32
